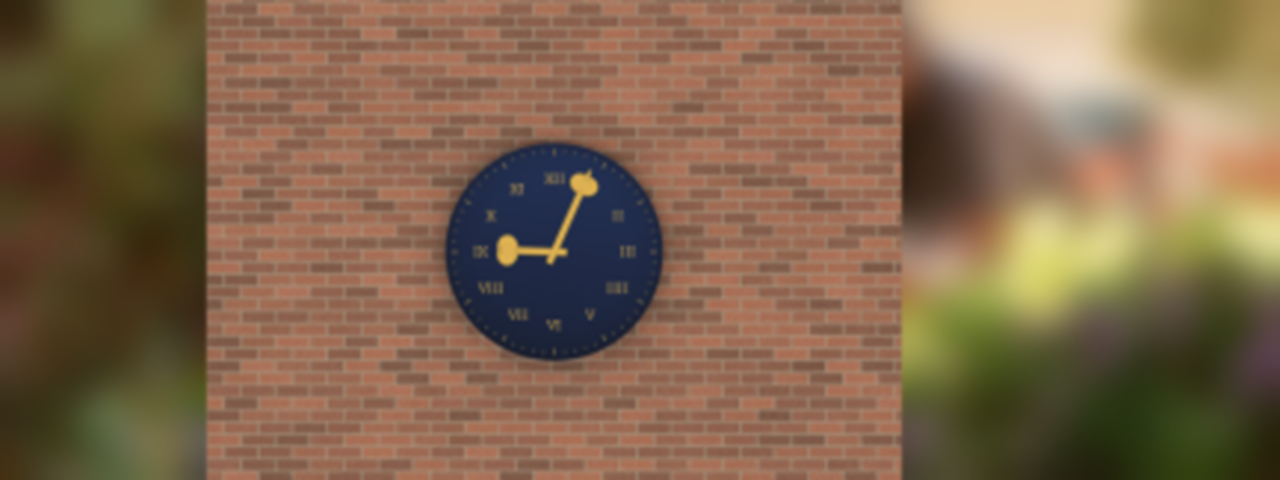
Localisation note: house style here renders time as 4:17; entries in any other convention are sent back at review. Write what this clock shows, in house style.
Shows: 9:04
